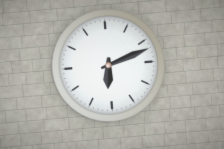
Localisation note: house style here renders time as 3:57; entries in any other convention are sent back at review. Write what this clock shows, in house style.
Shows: 6:12
